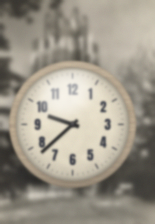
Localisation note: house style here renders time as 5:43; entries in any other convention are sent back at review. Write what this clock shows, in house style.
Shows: 9:38
